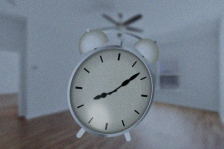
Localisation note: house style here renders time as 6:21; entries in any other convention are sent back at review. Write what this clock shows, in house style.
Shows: 8:08
